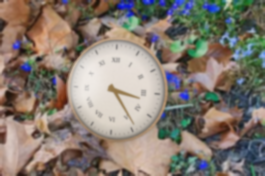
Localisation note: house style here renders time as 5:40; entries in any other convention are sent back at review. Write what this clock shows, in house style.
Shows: 3:24
